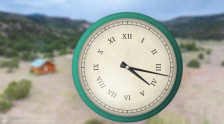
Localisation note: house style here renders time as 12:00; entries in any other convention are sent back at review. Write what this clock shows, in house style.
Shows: 4:17
